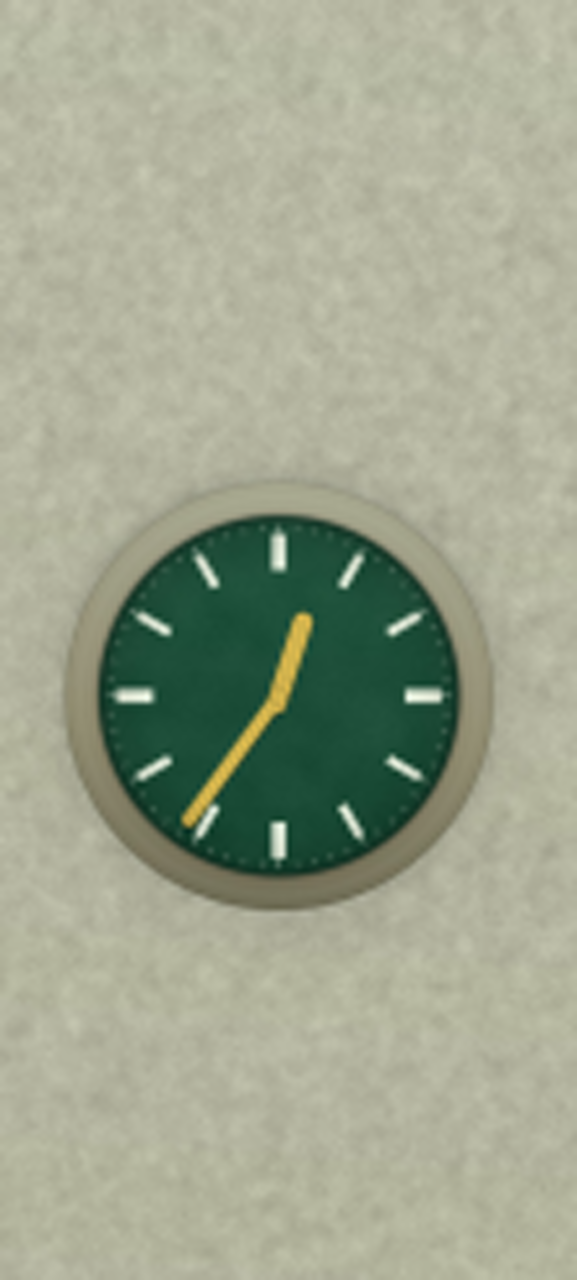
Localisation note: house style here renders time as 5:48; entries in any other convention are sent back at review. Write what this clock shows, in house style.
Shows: 12:36
